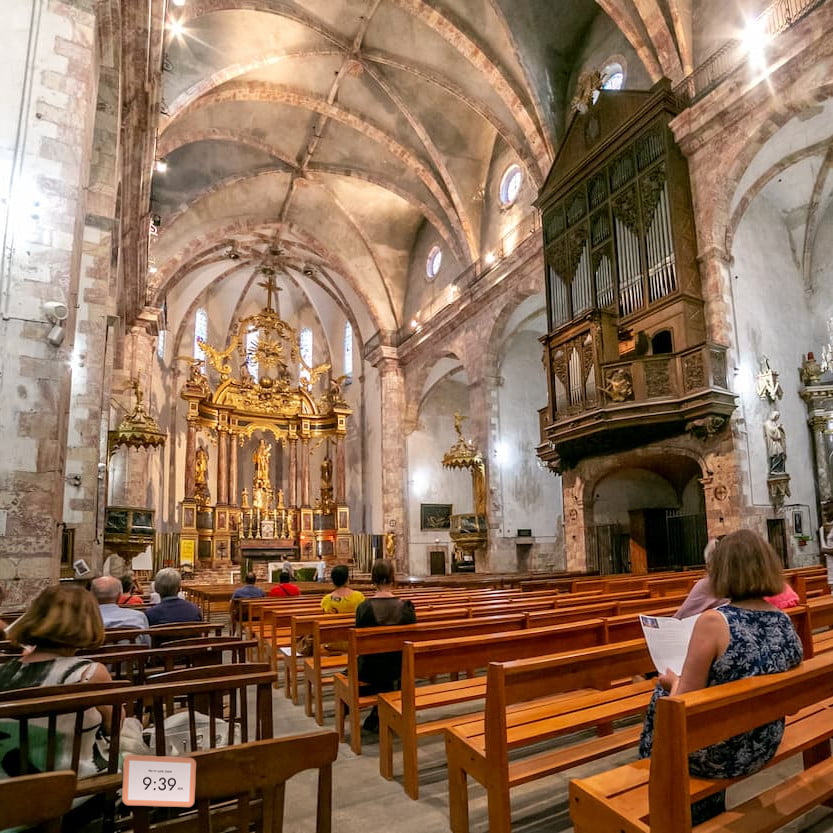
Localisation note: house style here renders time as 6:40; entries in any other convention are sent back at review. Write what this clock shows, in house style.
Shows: 9:39
